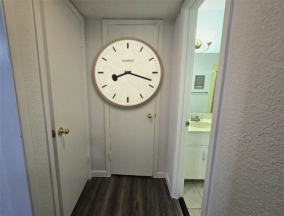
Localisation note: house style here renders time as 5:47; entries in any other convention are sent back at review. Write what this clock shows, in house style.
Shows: 8:18
